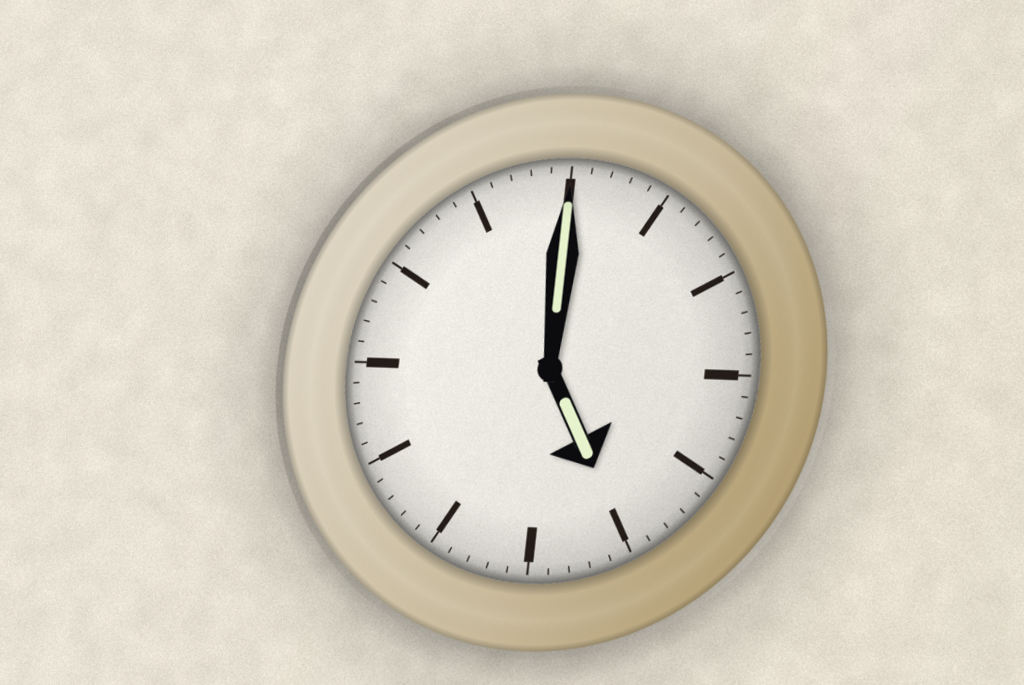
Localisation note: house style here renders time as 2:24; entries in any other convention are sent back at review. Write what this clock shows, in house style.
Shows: 5:00
